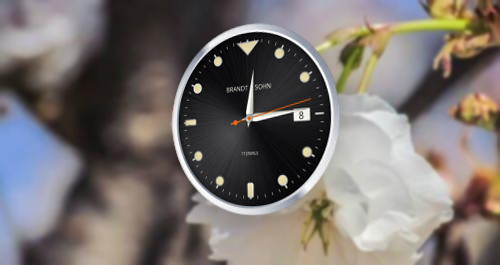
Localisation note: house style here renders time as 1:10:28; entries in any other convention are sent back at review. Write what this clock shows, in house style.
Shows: 12:14:13
